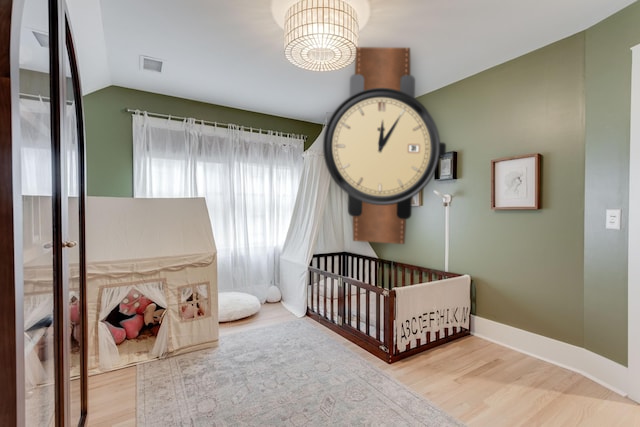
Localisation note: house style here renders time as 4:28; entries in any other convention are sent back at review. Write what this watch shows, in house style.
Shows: 12:05
